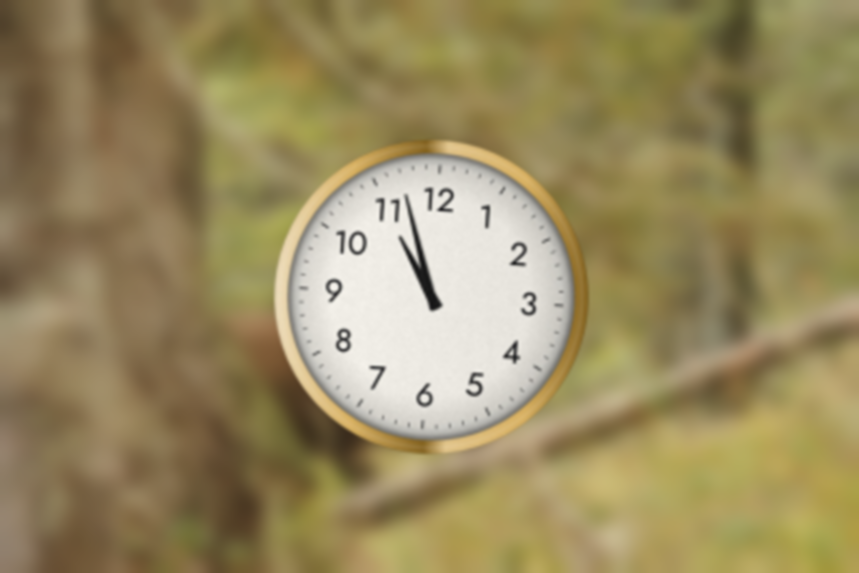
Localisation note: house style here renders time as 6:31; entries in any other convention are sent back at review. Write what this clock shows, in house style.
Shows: 10:57
